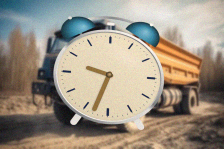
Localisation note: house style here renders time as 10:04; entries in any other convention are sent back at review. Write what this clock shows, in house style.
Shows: 9:33
